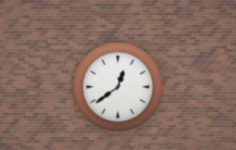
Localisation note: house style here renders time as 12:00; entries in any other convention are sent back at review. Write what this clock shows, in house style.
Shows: 12:39
